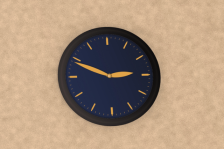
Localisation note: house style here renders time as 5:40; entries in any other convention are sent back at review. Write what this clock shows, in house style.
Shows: 2:49
